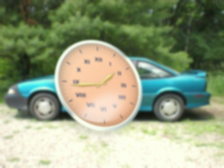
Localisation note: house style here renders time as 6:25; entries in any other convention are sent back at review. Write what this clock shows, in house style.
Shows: 1:44
